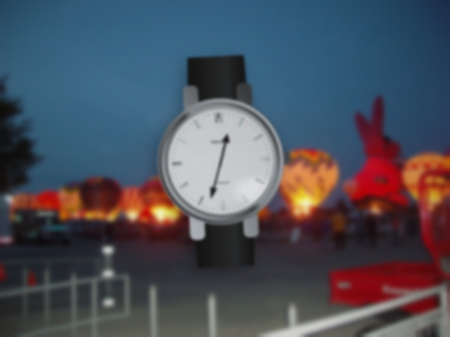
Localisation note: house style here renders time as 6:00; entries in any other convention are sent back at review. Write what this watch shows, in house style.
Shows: 12:33
